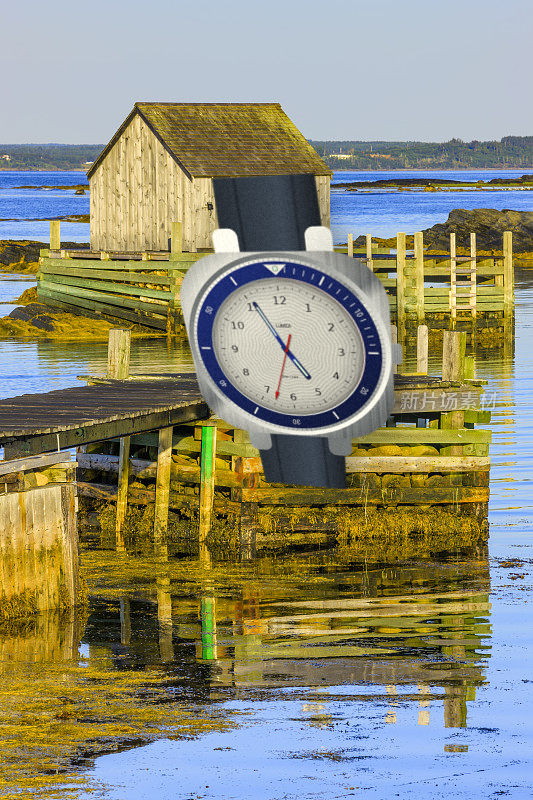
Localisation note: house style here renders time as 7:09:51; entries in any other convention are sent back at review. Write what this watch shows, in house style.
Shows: 4:55:33
